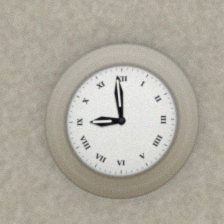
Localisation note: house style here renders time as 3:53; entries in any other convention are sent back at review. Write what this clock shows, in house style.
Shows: 8:59
